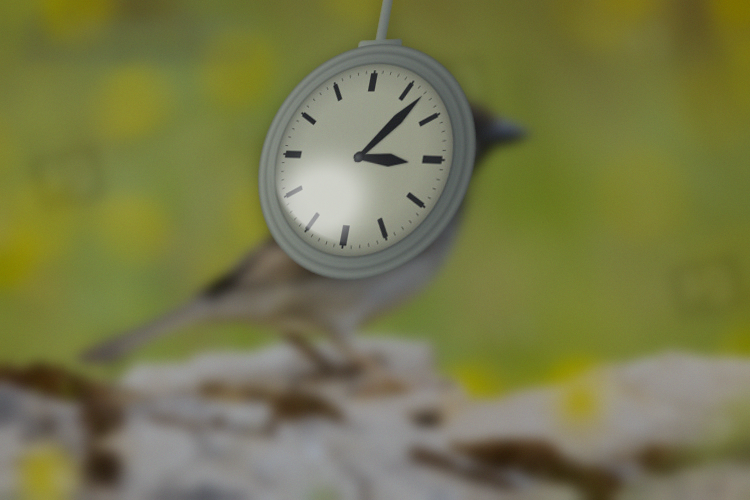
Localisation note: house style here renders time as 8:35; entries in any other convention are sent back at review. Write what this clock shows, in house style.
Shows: 3:07
